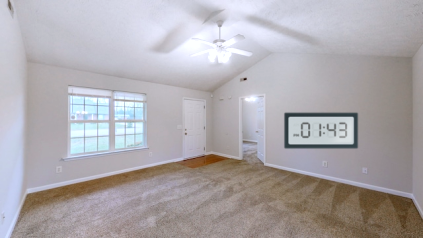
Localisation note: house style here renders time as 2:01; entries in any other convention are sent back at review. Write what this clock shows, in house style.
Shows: 1:43
